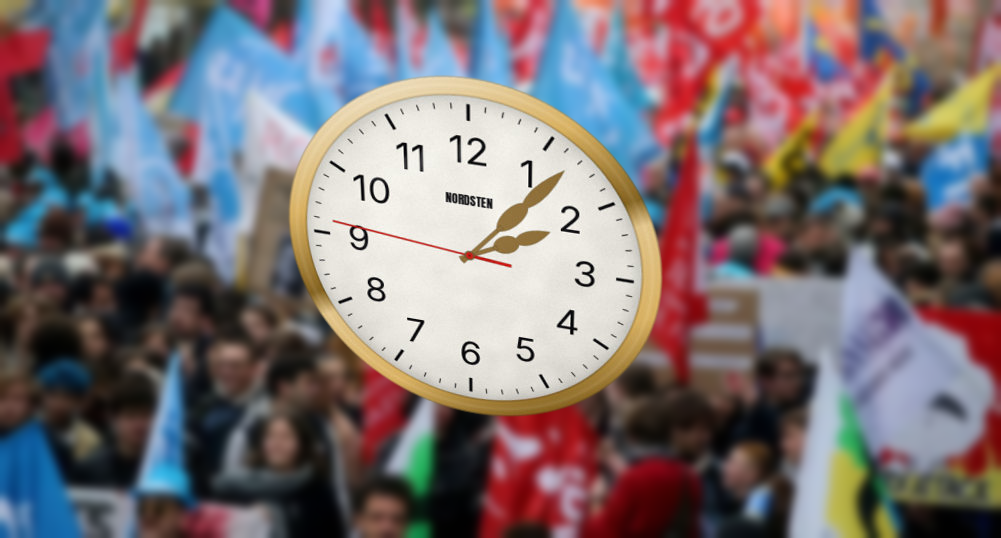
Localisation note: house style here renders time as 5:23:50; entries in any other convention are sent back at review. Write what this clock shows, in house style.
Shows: 2:06:46
